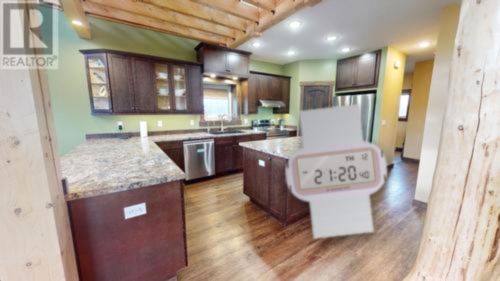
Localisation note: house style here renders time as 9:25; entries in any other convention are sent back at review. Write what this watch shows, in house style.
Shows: 21:20
